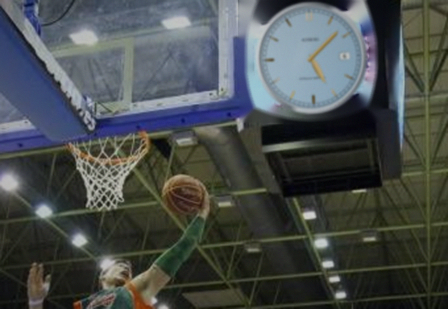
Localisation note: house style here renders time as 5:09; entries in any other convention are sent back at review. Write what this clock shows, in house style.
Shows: 5:08
